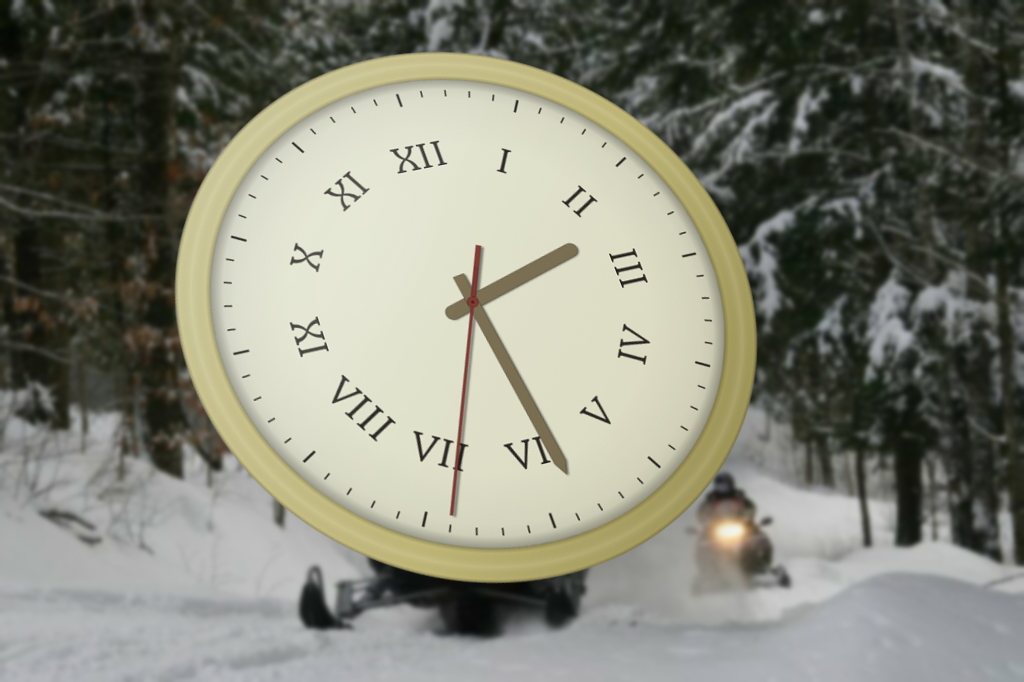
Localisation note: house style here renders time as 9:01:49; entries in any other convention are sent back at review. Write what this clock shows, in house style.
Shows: 2:28:34
